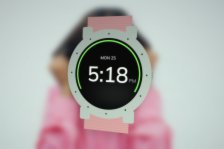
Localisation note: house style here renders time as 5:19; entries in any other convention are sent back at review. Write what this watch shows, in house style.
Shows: 5:18
